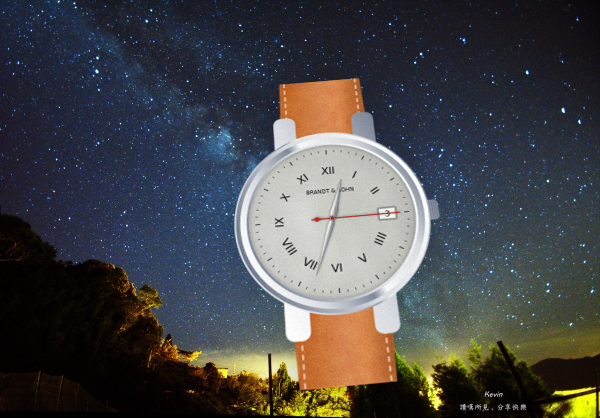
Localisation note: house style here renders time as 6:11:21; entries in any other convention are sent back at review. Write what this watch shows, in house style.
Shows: 12:33:15
